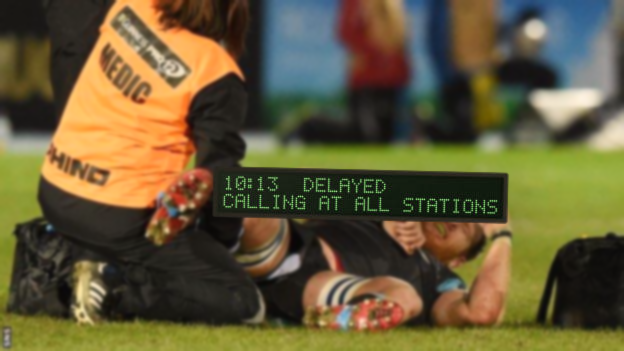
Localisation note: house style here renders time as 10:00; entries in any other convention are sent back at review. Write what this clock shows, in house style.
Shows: 10:13
